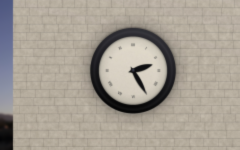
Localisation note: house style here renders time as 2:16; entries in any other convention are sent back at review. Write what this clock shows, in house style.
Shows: 2:25
